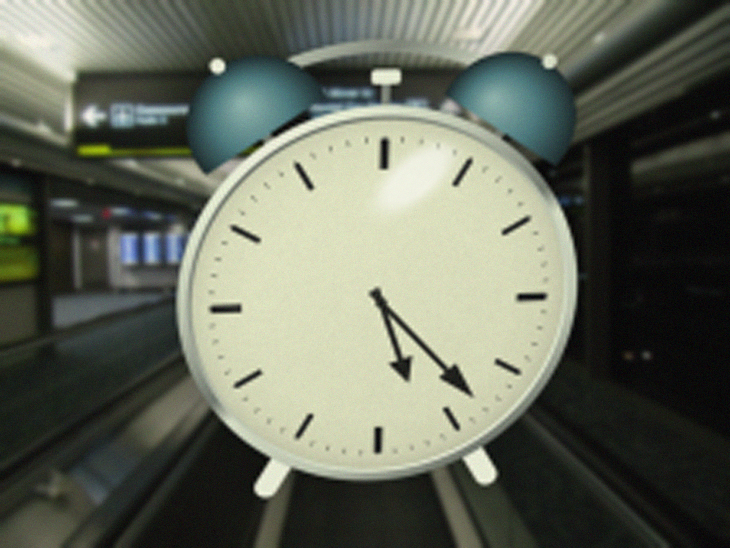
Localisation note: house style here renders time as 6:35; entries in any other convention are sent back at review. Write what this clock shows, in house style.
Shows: 5:23
